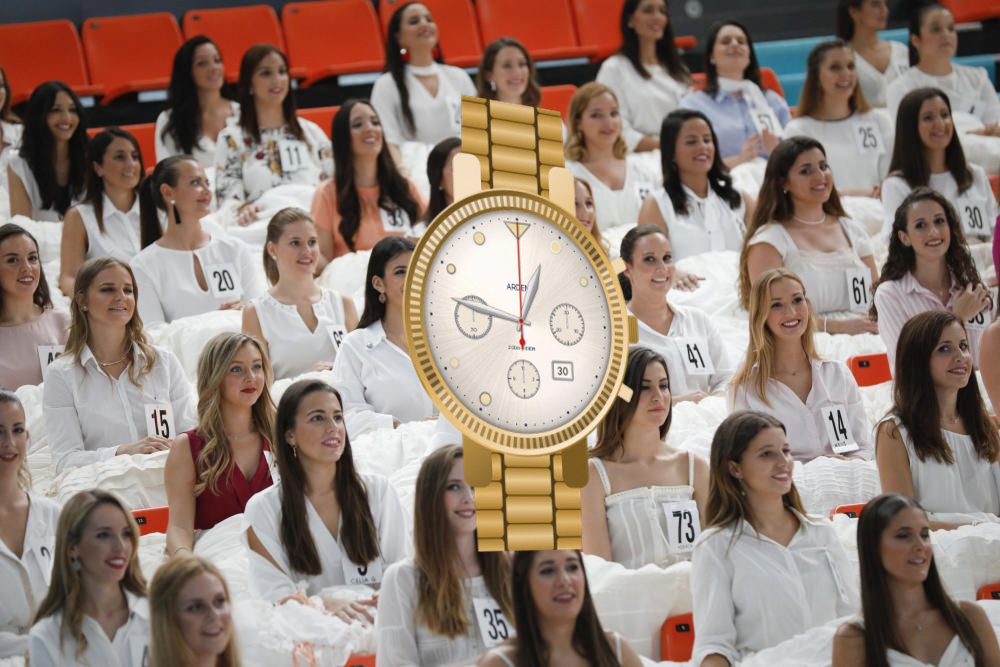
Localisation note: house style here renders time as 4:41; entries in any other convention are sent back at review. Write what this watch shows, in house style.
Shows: 12:47
